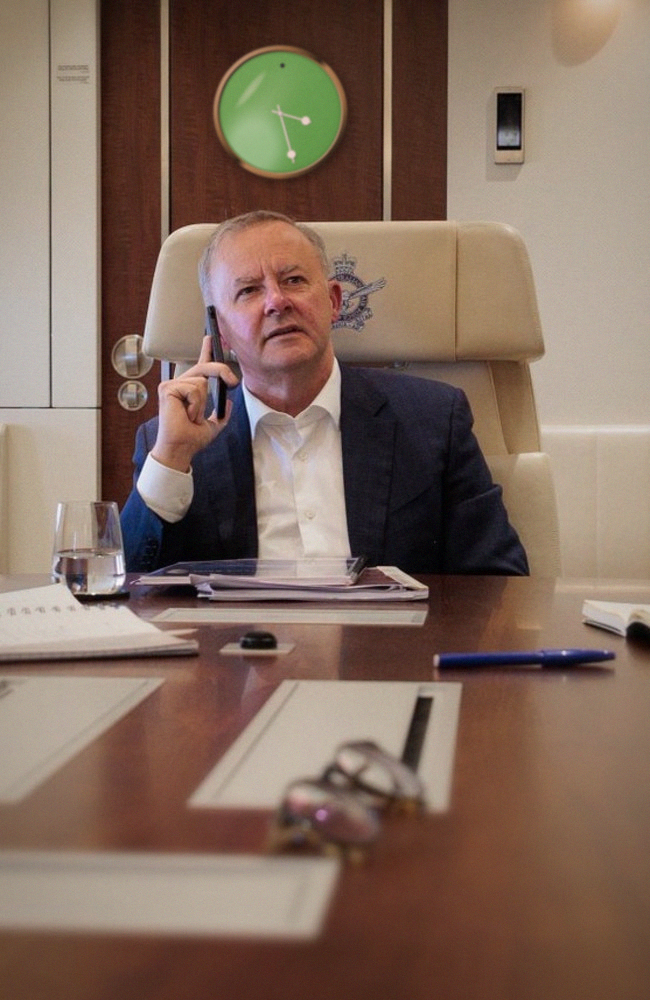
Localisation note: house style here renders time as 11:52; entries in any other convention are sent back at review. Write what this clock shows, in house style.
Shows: 3:27
